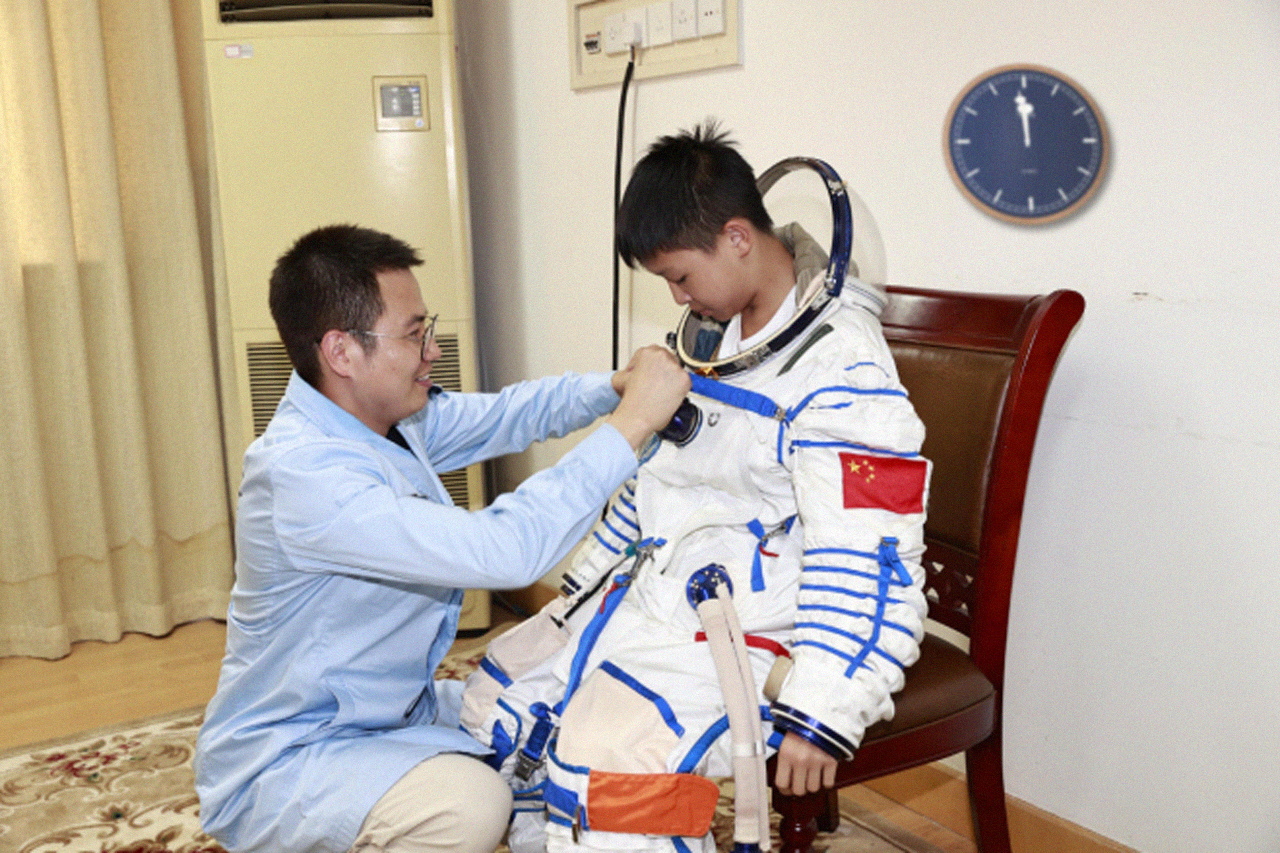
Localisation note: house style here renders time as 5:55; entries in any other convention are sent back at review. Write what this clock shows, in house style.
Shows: 11:59
